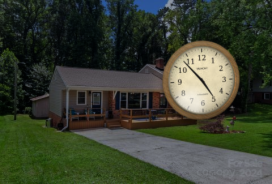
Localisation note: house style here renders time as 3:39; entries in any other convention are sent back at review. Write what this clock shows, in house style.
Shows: 4:53
